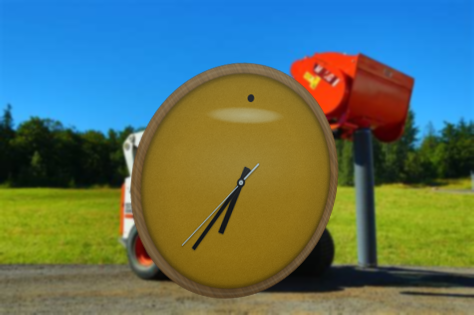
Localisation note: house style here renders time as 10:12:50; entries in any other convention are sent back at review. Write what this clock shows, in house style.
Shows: 6:35:37
